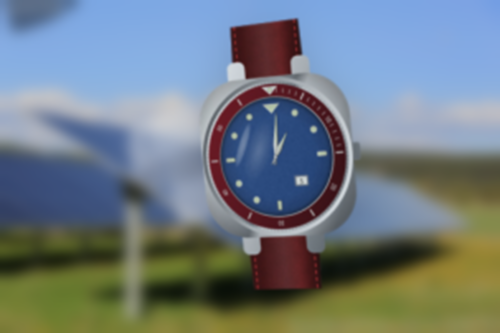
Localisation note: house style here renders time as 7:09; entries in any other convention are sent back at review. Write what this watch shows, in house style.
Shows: 1:01
